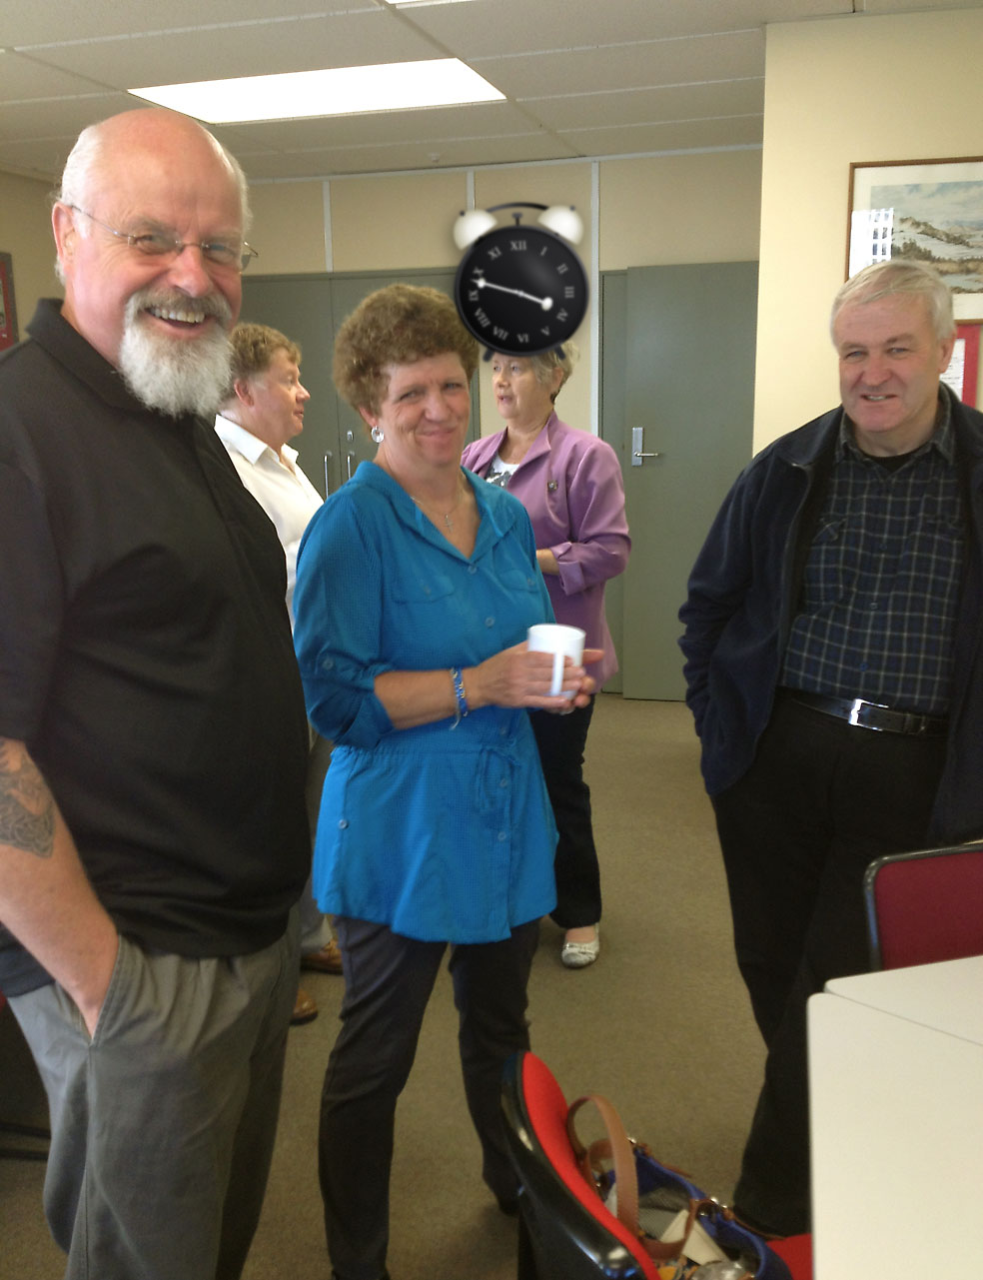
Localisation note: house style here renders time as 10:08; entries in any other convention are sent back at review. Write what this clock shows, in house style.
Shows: 3:48
